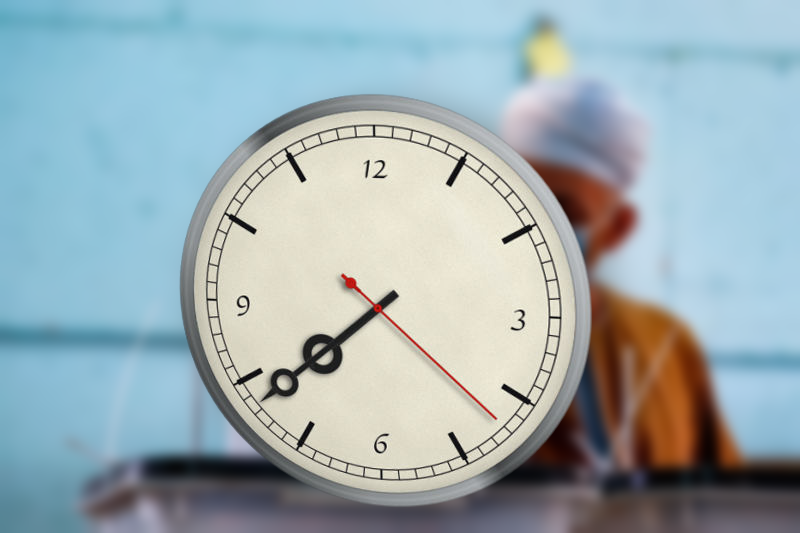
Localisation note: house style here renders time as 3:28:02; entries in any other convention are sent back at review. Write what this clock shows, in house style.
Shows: 7:38:22
